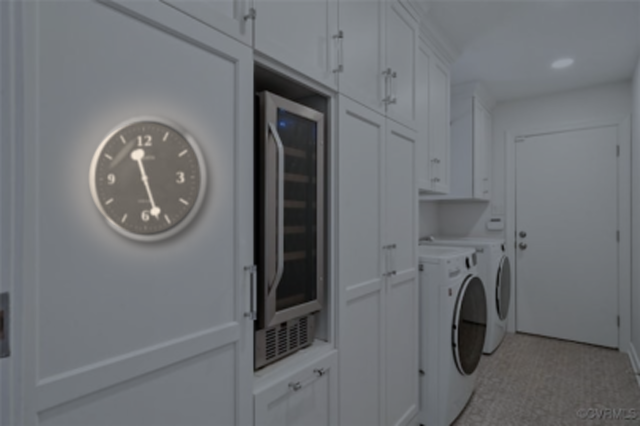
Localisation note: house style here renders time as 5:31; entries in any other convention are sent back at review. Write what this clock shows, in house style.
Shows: 11:27
